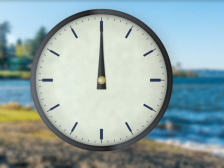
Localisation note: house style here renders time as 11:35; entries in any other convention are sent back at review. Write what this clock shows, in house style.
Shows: 12:00
